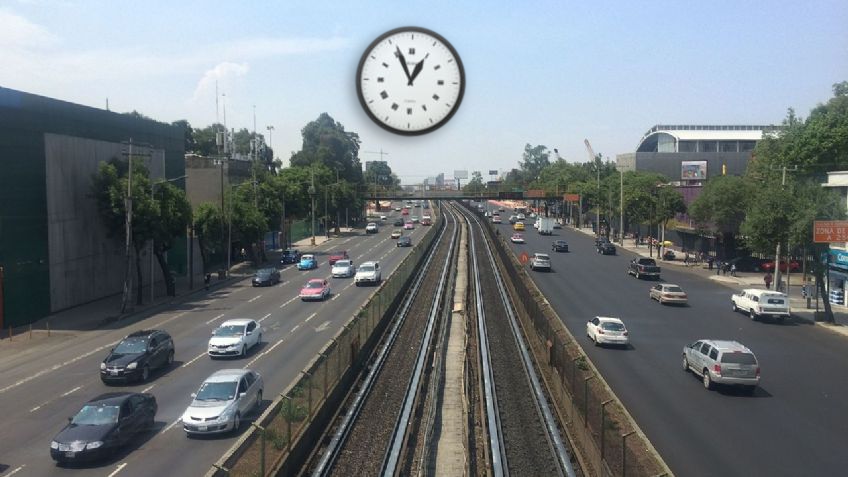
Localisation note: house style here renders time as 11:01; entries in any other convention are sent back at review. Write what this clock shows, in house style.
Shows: 12:56
